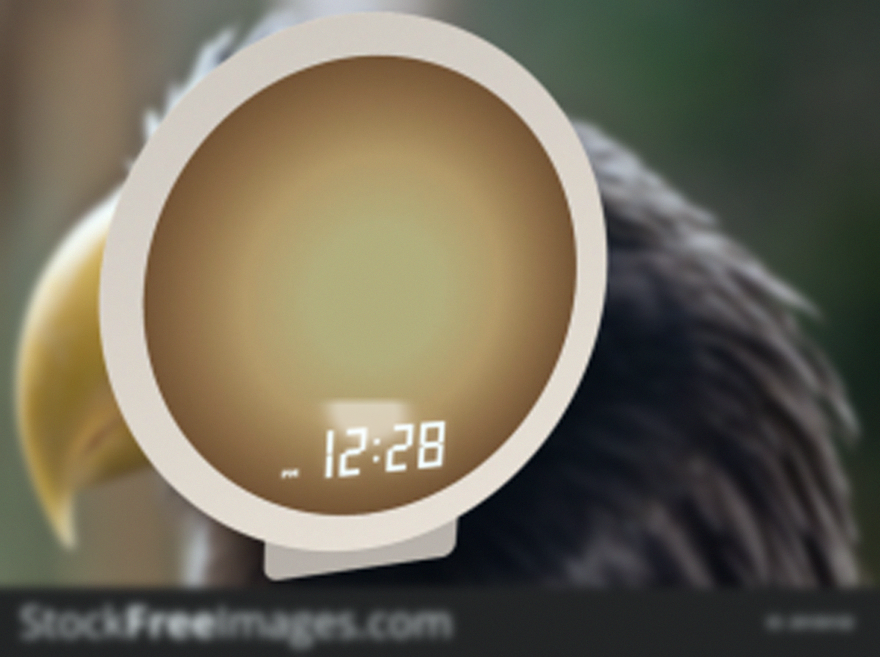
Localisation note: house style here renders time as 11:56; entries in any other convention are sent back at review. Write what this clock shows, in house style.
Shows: 12:28
